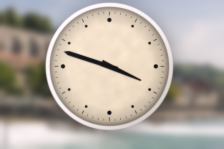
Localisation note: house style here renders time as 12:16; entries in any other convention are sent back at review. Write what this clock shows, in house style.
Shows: 3:48
